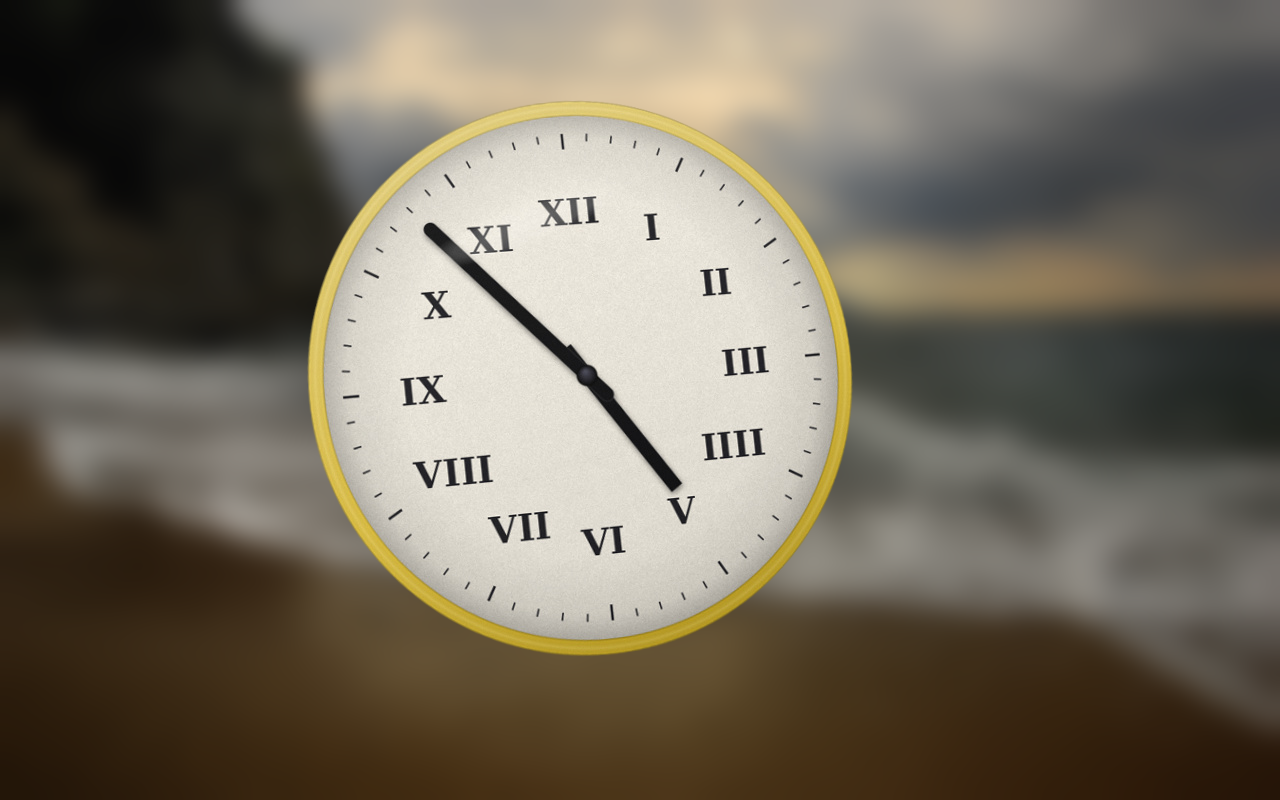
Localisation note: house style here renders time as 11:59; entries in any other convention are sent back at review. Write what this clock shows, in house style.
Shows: 4:53
